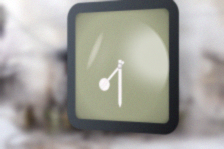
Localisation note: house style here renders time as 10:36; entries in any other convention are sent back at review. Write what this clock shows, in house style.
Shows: 7:30
